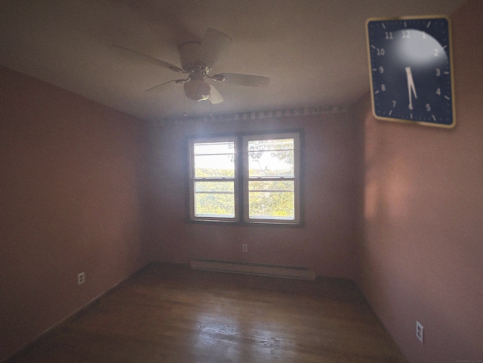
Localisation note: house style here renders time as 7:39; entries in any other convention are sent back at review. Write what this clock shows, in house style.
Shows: 5:30
